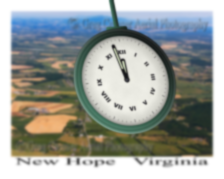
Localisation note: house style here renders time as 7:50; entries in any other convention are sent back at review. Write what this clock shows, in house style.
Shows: 11:58
